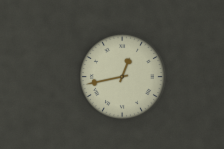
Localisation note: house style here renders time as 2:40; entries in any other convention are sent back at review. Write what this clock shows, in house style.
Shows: 12:43
